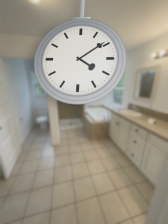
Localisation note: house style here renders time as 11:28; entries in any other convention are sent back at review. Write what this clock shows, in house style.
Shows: 4:09
